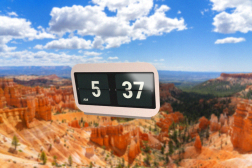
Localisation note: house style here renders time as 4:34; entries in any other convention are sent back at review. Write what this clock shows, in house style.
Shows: 5:37
